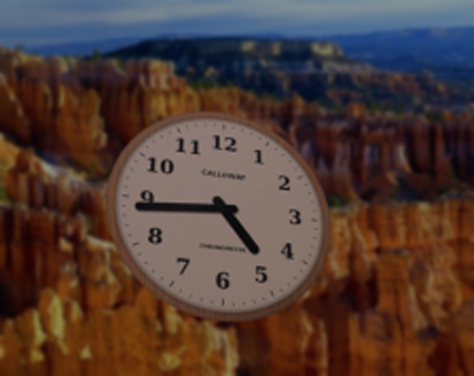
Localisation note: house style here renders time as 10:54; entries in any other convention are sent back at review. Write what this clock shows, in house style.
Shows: 4:44
